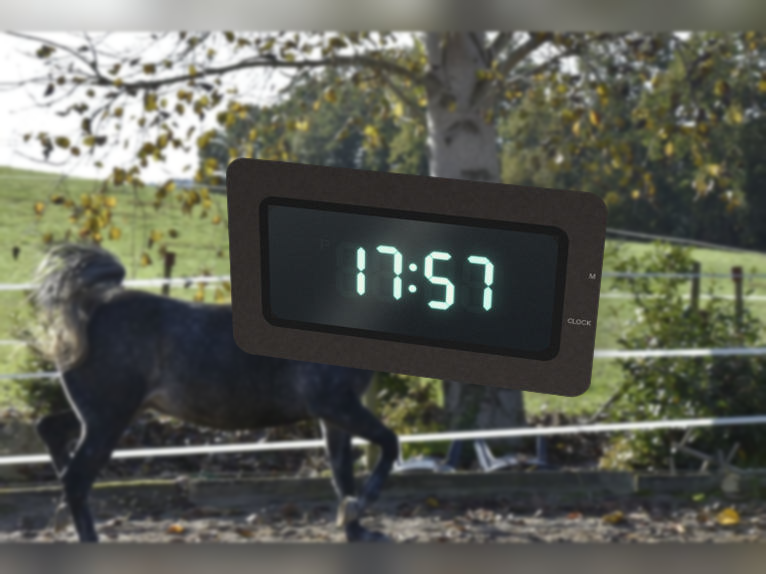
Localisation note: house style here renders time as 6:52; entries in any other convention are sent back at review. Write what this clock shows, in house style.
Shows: 17:57
